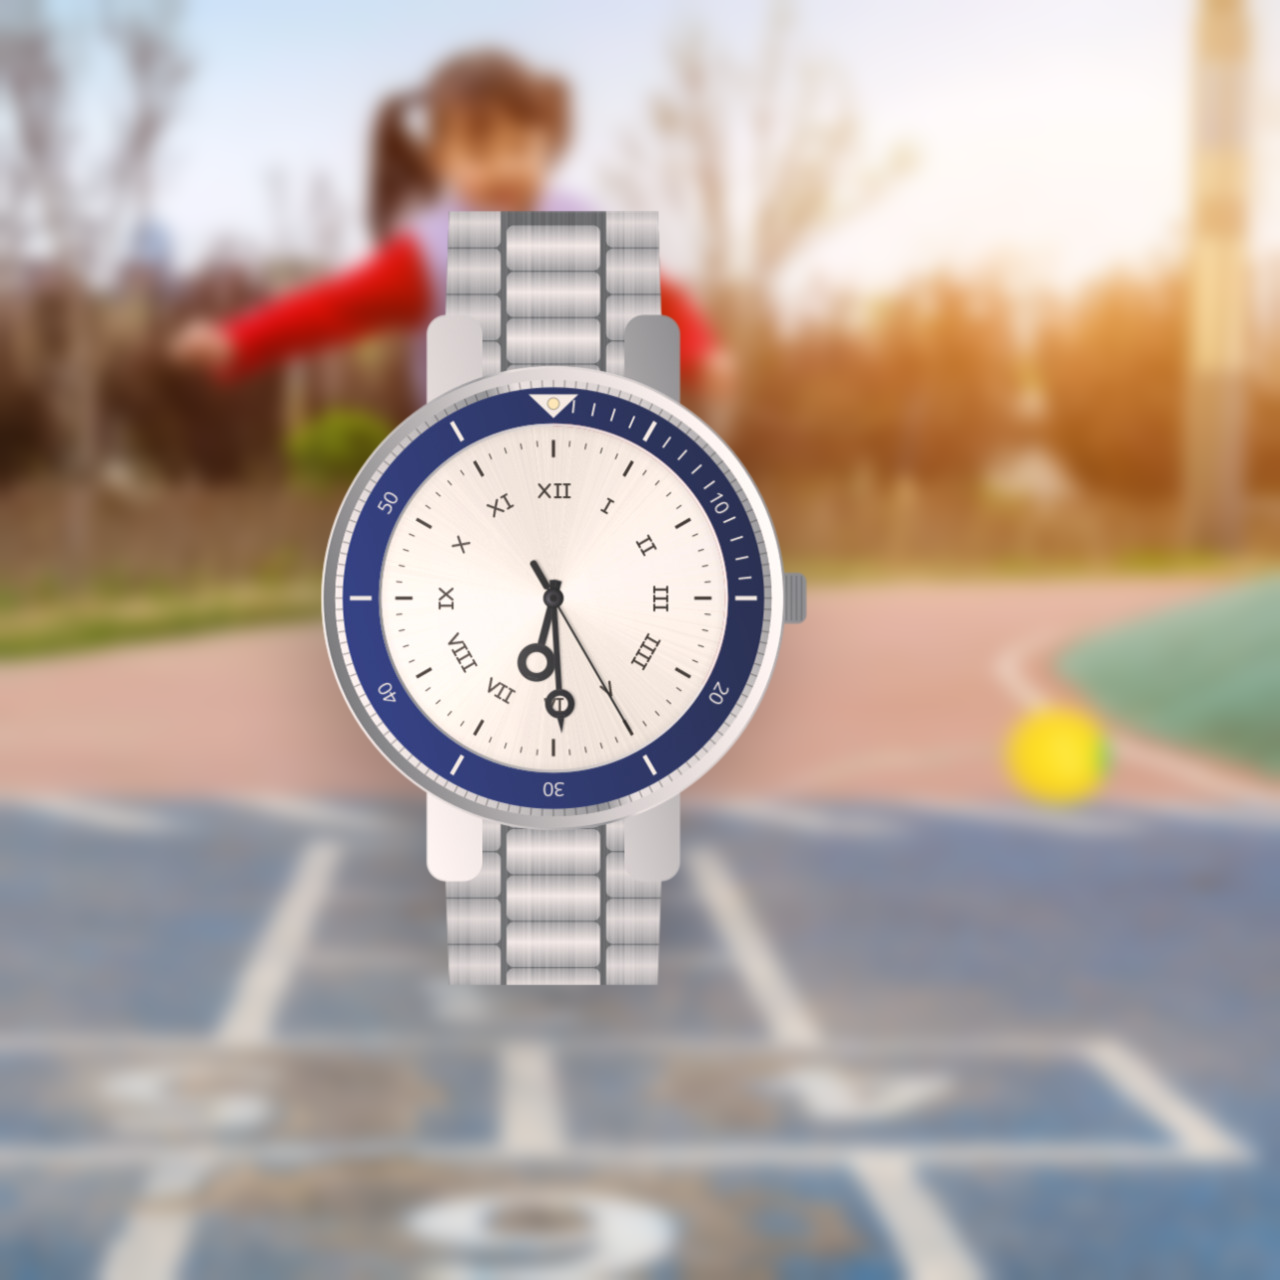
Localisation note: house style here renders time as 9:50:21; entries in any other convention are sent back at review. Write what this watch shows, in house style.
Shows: 6:29:25
